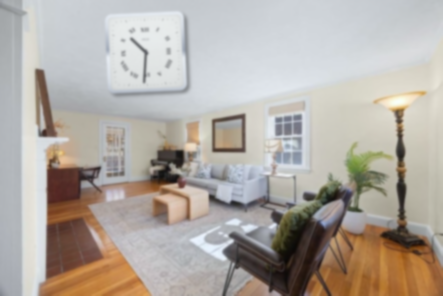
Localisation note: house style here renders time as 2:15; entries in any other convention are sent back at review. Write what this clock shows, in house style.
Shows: 10:31
